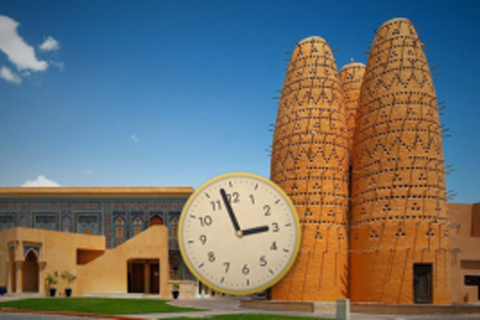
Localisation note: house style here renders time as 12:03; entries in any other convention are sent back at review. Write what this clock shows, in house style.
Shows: 2:58
